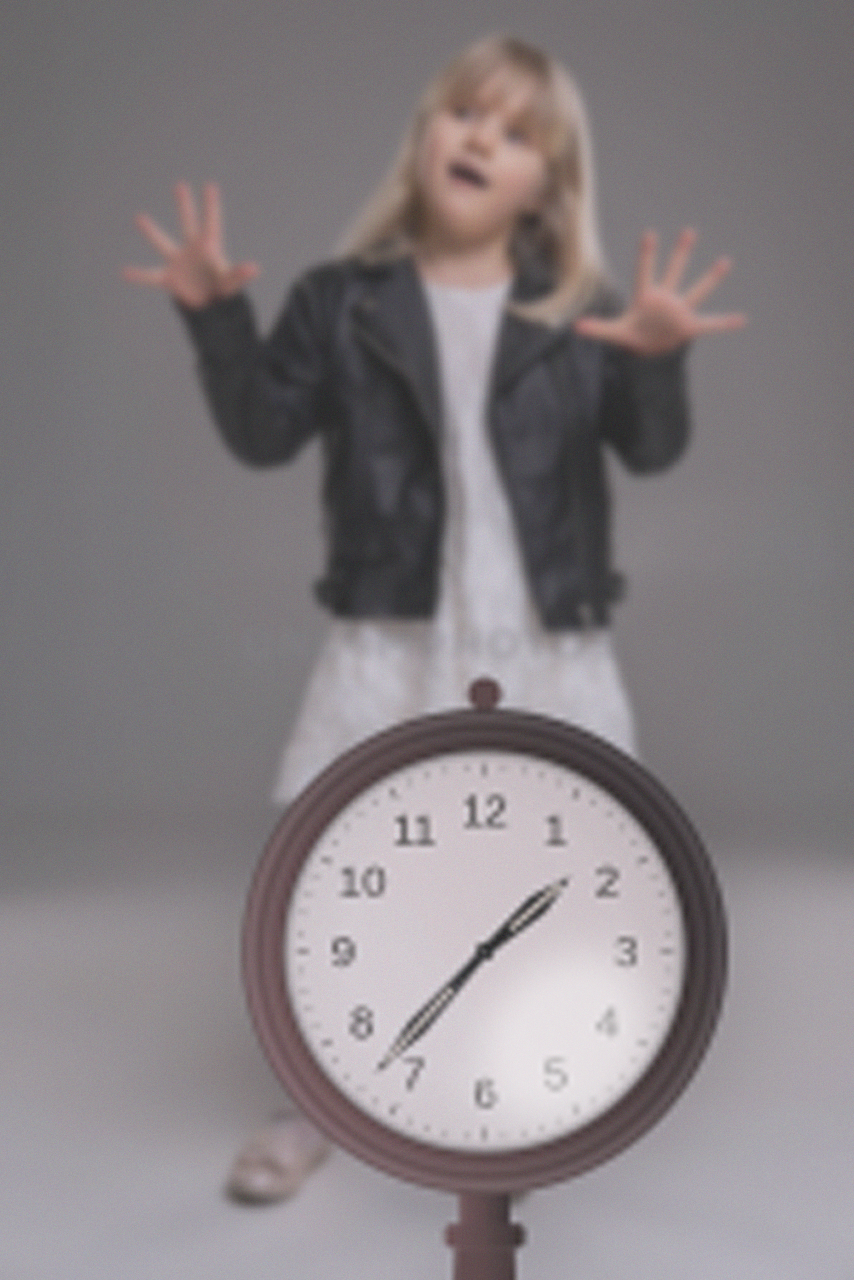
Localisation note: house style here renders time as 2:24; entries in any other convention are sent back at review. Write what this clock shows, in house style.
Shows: 1:37
